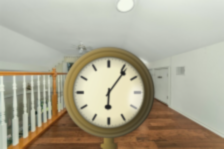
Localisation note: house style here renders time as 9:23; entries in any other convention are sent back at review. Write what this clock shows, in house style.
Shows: 6:06
